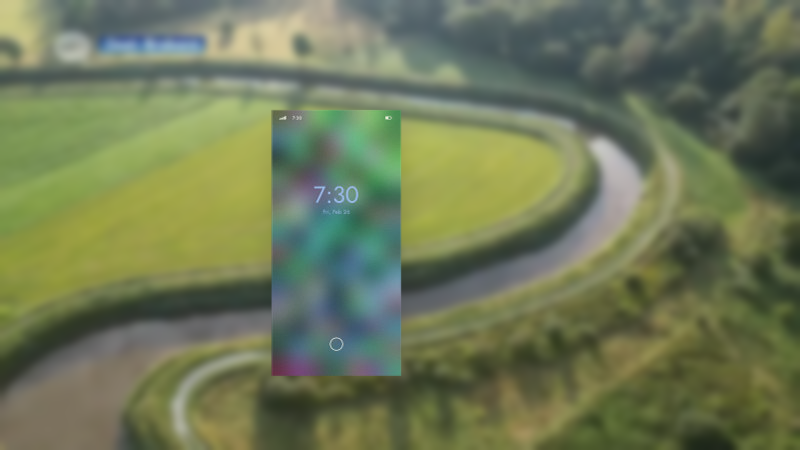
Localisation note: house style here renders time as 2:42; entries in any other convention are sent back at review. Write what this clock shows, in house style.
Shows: 7:30
